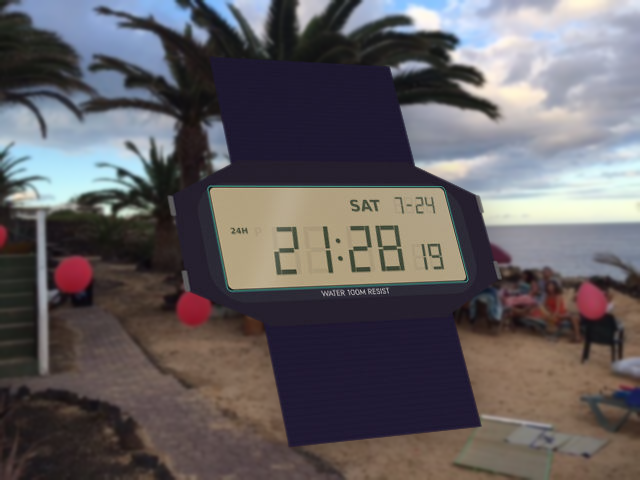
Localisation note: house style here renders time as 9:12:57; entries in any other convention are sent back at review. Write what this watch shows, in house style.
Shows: 21:28:19
